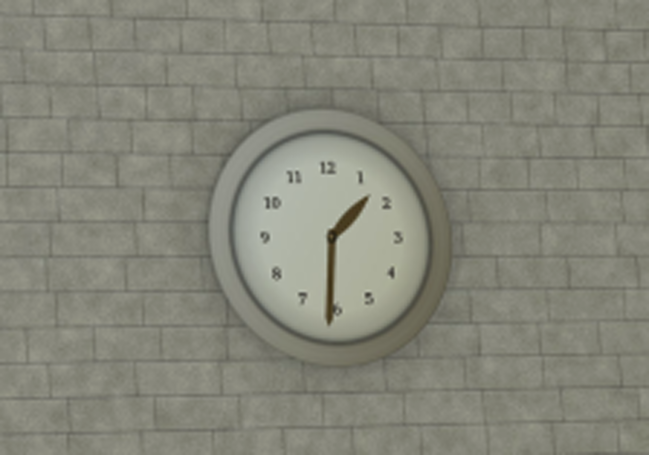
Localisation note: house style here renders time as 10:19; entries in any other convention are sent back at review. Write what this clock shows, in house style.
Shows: 1:31
